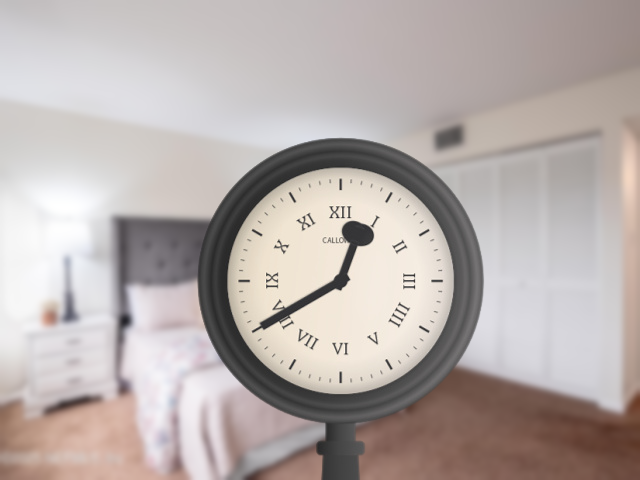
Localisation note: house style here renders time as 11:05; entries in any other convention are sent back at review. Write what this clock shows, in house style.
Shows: 12:40
